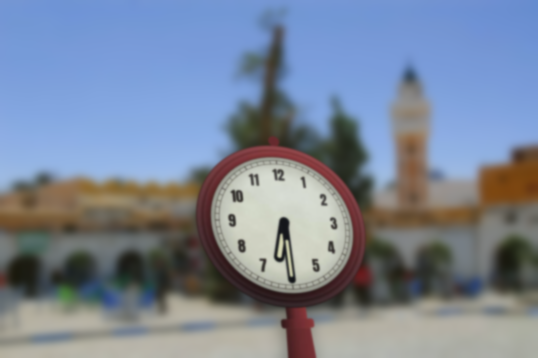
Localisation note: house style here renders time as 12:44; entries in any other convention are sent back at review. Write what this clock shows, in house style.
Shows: 6:30
